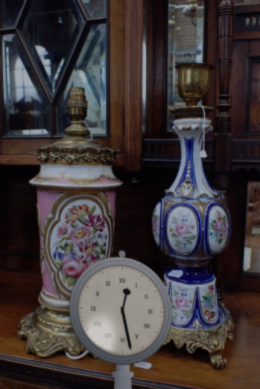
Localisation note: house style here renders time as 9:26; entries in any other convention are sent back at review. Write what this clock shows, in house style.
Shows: 12:28
